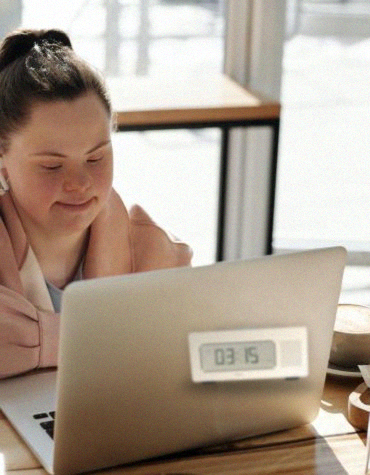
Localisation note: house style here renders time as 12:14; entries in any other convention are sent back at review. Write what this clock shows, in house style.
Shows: 3:15
